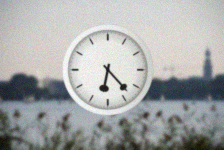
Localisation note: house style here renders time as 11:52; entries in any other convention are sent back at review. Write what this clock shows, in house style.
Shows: 6:23
